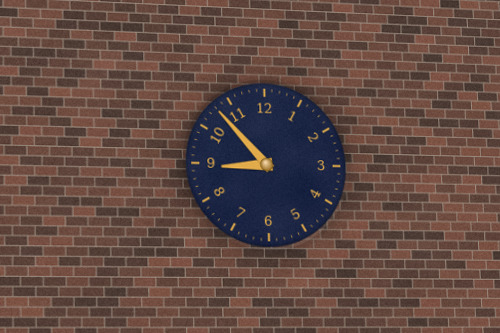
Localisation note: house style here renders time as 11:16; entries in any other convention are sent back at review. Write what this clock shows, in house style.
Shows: 8:53
